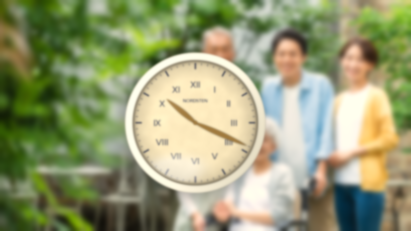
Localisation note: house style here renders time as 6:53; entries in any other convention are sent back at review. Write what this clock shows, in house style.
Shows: 10:19
